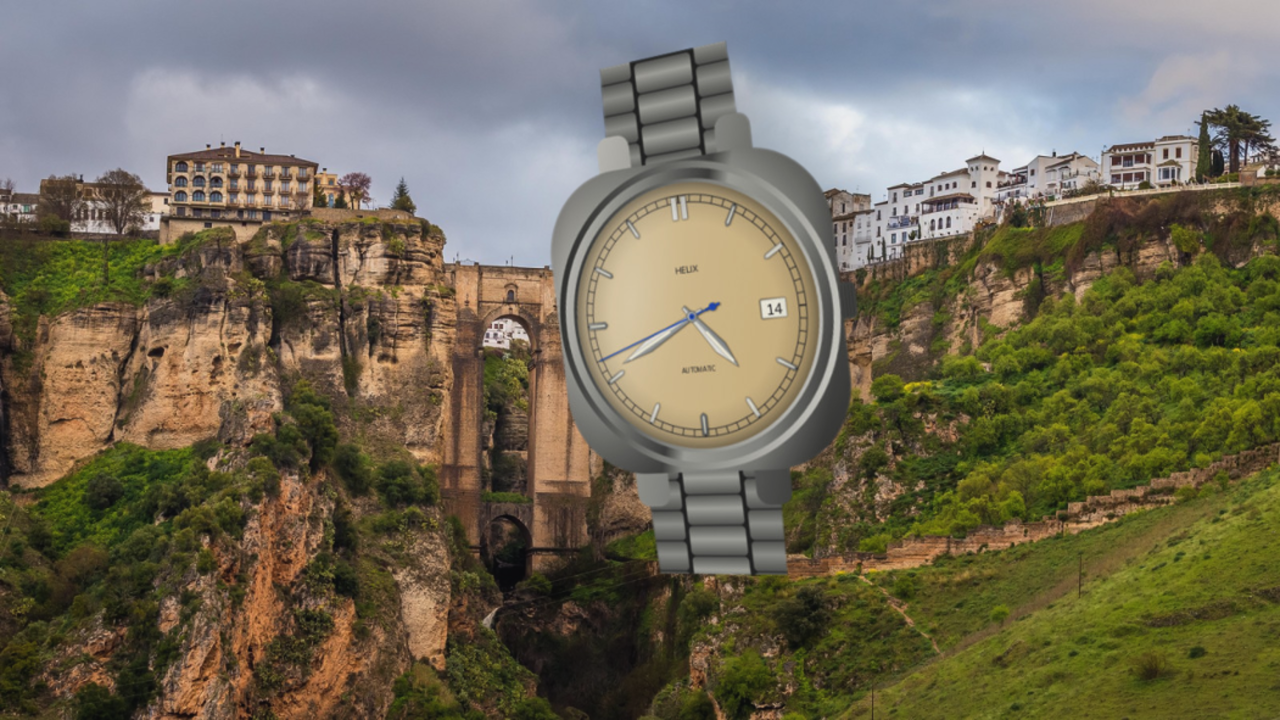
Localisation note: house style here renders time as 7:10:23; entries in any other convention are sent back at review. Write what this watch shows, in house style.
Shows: 4:40:42
